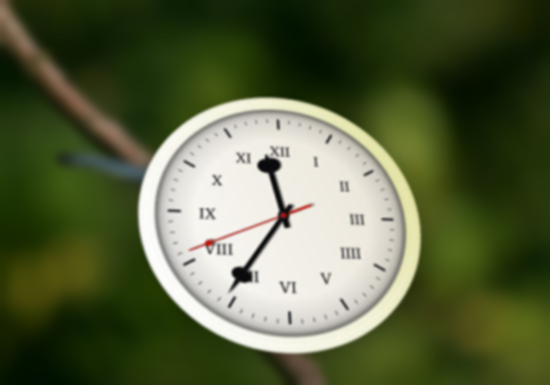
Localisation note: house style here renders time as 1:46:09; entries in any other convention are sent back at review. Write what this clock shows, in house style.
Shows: 11:35:41
